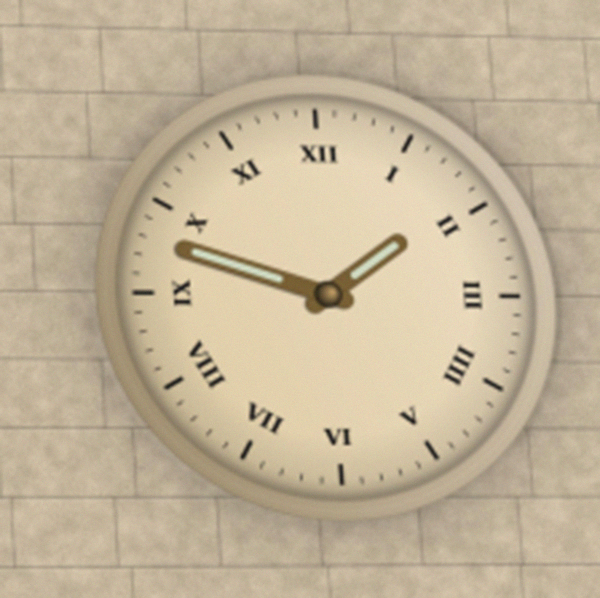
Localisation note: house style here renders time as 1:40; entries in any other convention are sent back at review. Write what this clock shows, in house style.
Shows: 1:48
